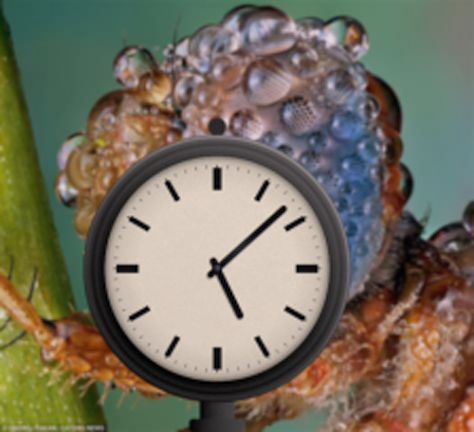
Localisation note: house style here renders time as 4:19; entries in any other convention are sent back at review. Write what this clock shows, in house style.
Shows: 5:08
